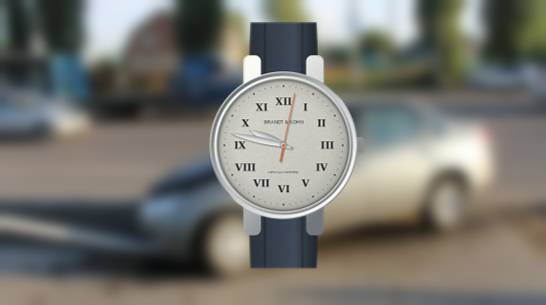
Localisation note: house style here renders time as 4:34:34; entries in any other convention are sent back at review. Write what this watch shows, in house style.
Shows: 9:47:02
